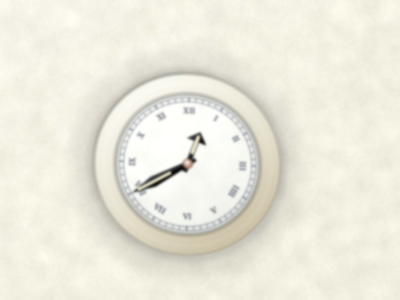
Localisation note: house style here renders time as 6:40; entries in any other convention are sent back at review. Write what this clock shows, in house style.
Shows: 12:40
